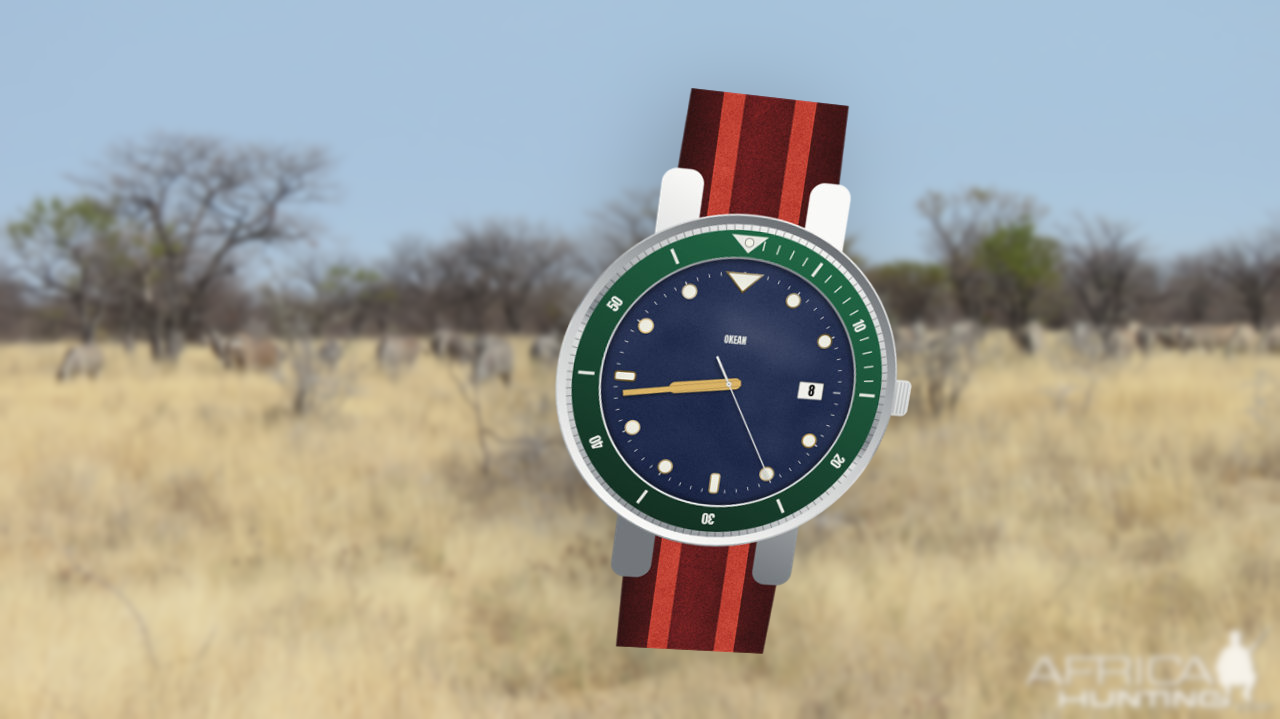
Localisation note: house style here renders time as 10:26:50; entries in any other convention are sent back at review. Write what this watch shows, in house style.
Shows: 8:43:25
